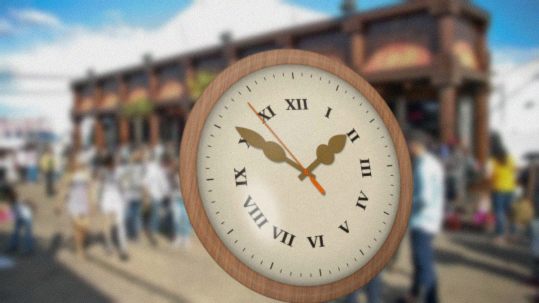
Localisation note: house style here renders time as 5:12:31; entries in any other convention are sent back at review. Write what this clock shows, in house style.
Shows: 1:50:54
